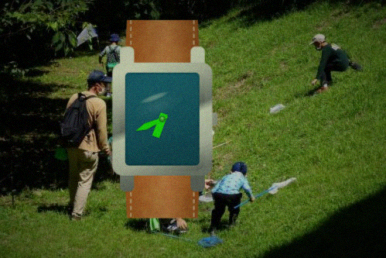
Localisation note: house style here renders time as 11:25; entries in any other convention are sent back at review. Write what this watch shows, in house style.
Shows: 6:41
